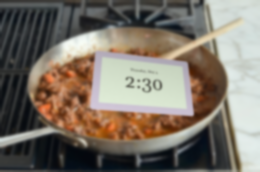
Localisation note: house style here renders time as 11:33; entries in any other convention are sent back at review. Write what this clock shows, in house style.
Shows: 2:30
